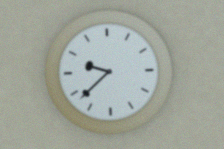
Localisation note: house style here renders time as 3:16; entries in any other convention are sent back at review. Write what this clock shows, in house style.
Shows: 9:38
